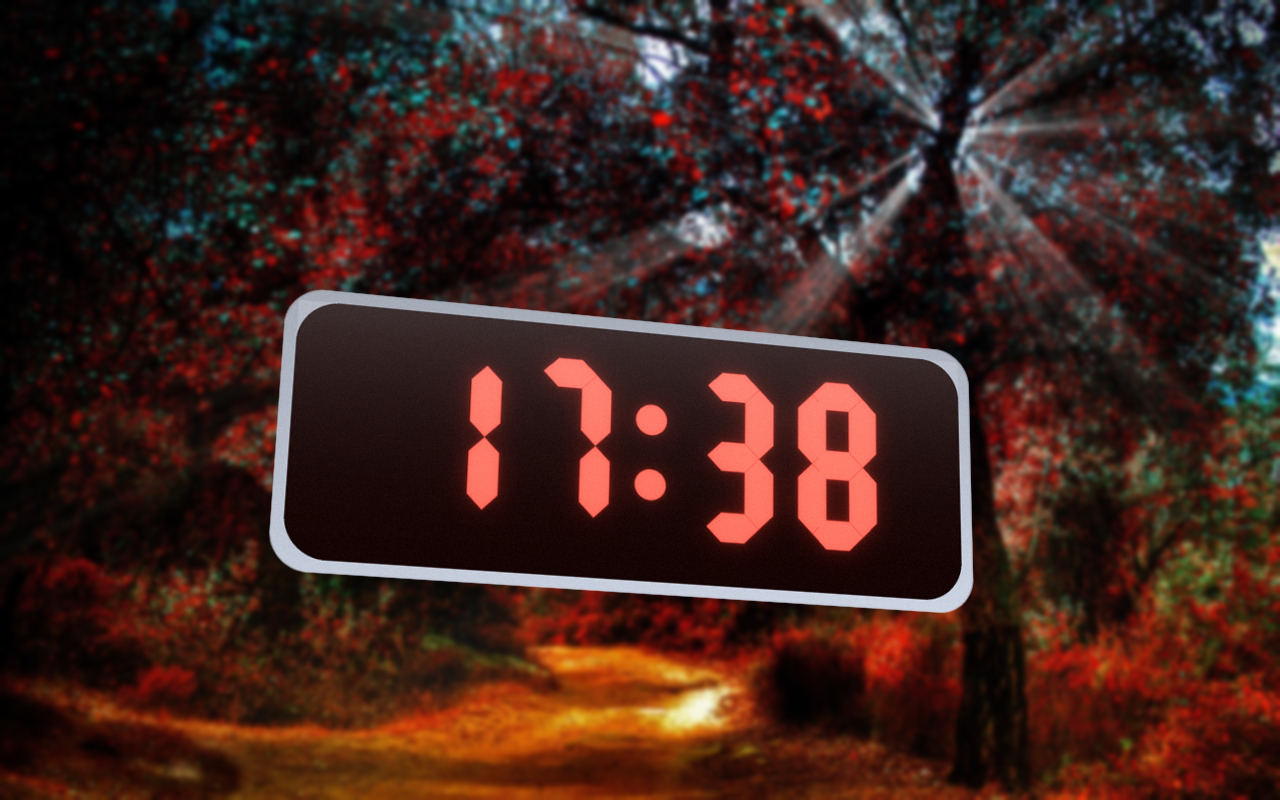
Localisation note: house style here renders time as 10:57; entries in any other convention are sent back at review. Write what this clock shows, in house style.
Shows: 17:38
